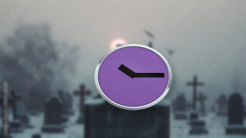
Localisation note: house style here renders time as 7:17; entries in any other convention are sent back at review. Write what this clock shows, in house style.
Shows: 10:15
